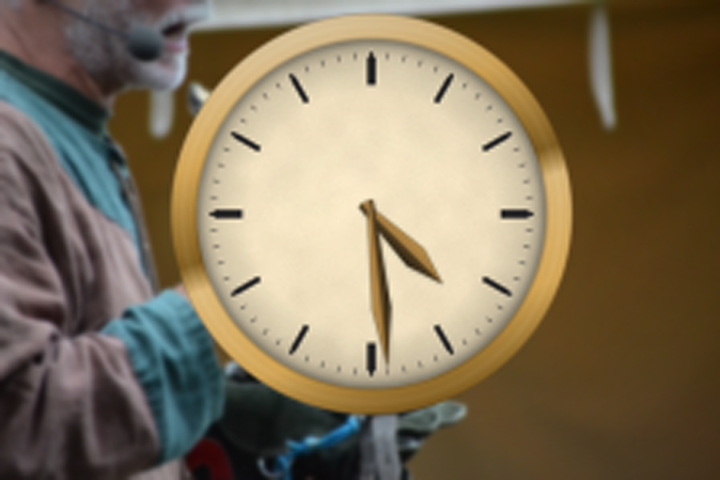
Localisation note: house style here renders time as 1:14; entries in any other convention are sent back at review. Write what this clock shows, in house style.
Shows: 4:29
